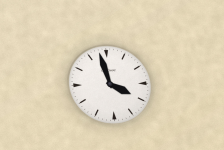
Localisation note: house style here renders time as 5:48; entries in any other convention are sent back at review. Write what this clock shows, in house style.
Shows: 3:58
